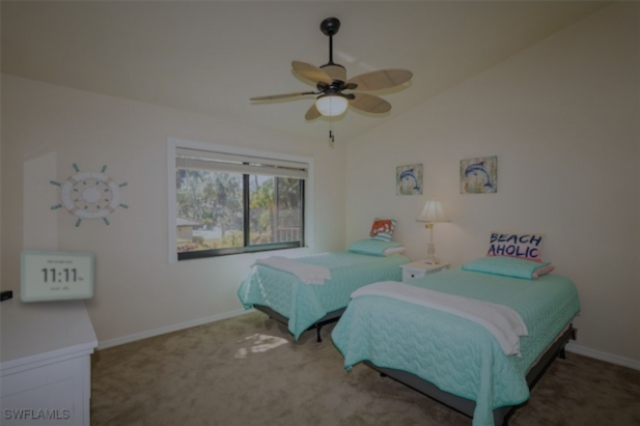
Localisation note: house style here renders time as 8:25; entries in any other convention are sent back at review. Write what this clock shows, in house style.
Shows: 11:11
